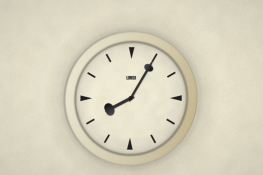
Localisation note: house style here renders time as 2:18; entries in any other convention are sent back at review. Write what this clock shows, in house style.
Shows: 8:05
